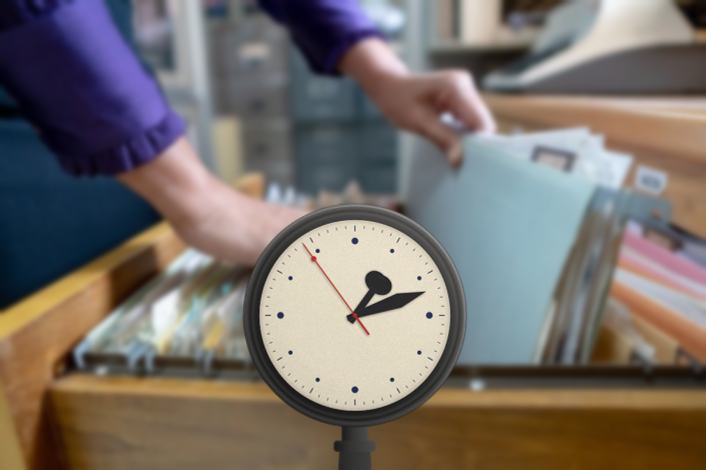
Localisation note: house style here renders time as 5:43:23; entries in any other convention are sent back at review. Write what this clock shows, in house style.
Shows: 1:11:54
